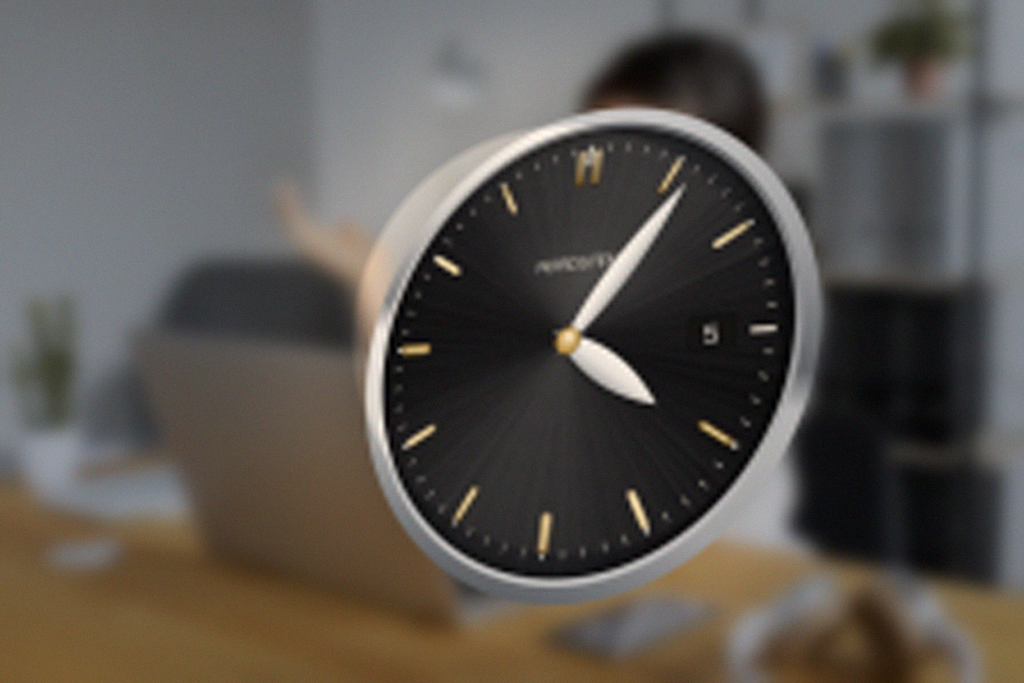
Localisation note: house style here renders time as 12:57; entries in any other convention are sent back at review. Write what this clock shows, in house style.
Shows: 4:06
